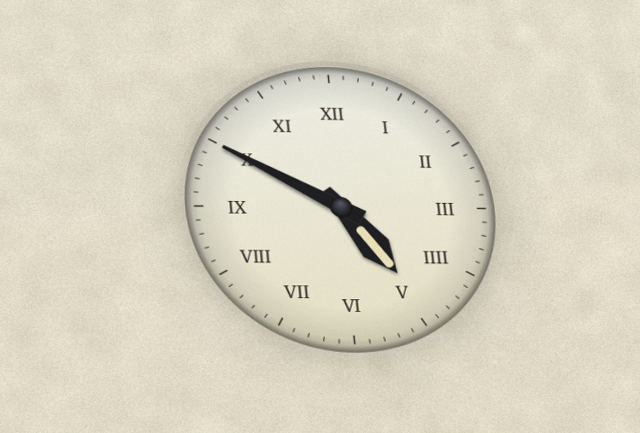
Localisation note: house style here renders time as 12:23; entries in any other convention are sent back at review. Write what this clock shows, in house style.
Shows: 4:50
